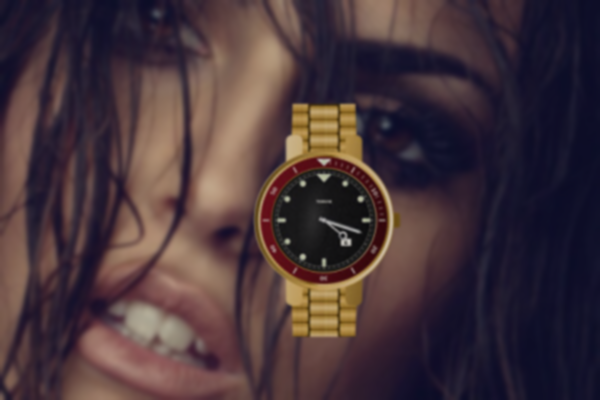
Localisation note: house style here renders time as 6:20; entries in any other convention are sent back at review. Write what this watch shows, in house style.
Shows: 4:18
